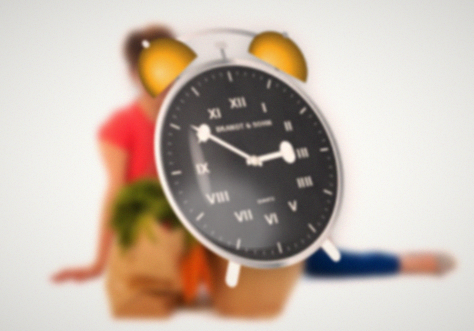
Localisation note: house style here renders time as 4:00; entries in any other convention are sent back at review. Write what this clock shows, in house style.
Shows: 2:51
